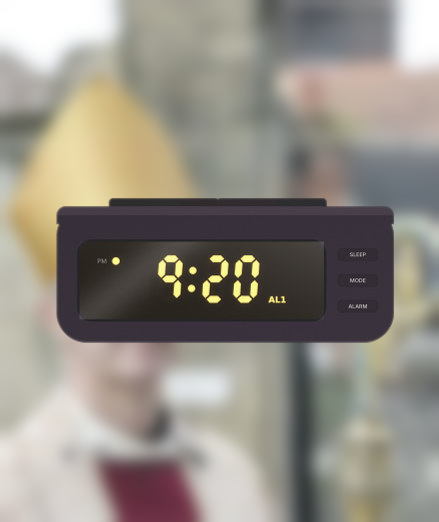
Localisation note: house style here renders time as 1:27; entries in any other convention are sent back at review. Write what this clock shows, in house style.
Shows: 9:20
